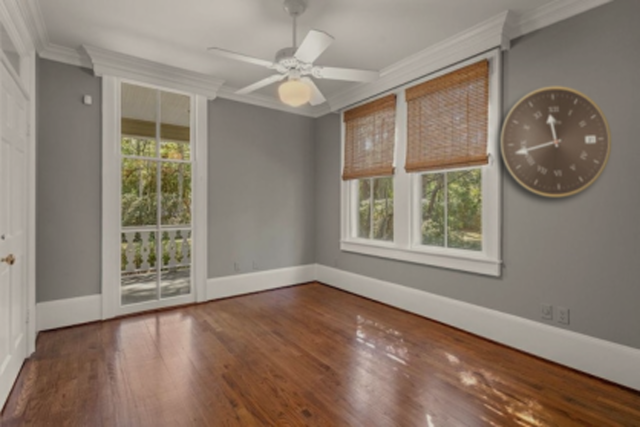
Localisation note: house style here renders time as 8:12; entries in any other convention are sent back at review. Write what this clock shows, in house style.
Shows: 11:43
